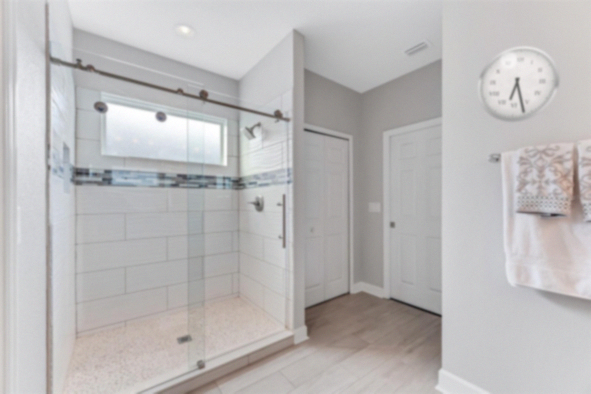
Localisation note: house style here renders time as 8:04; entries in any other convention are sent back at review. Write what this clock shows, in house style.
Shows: 6:27
